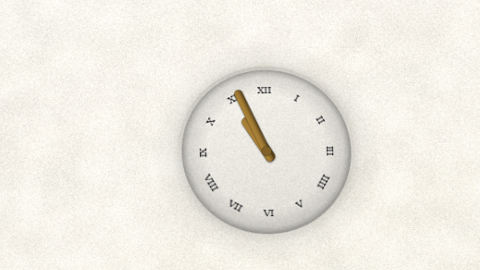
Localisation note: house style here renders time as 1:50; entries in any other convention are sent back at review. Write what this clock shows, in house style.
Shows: 10:56
